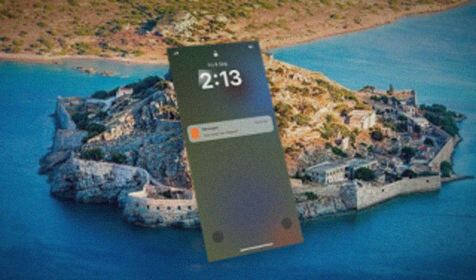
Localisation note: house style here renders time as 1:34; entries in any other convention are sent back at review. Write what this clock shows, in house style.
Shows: 2:13
